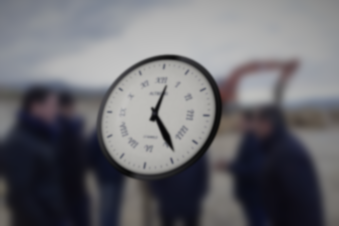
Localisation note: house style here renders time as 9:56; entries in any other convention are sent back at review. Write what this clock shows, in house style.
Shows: 12:24
